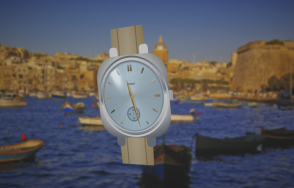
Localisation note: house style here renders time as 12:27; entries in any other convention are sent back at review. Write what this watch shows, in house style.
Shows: 11:28
